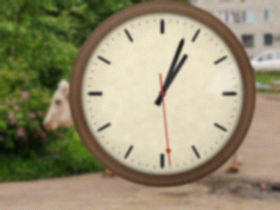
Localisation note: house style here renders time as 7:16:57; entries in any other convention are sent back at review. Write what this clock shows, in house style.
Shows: 1:03:29
